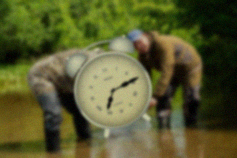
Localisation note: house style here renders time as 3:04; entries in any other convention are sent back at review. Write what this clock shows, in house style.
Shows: 7:14
